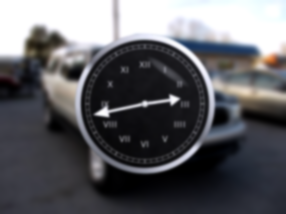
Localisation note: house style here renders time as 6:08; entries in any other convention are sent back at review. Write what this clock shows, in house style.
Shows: 2:43
